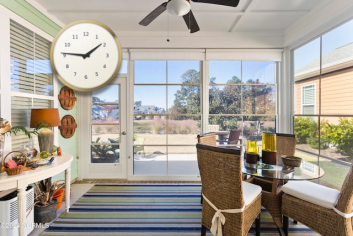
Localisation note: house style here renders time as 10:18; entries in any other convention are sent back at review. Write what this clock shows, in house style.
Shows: 1:46
